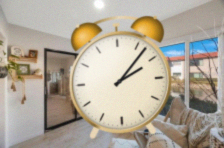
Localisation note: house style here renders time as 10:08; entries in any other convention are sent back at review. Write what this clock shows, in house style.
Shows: 2:07
